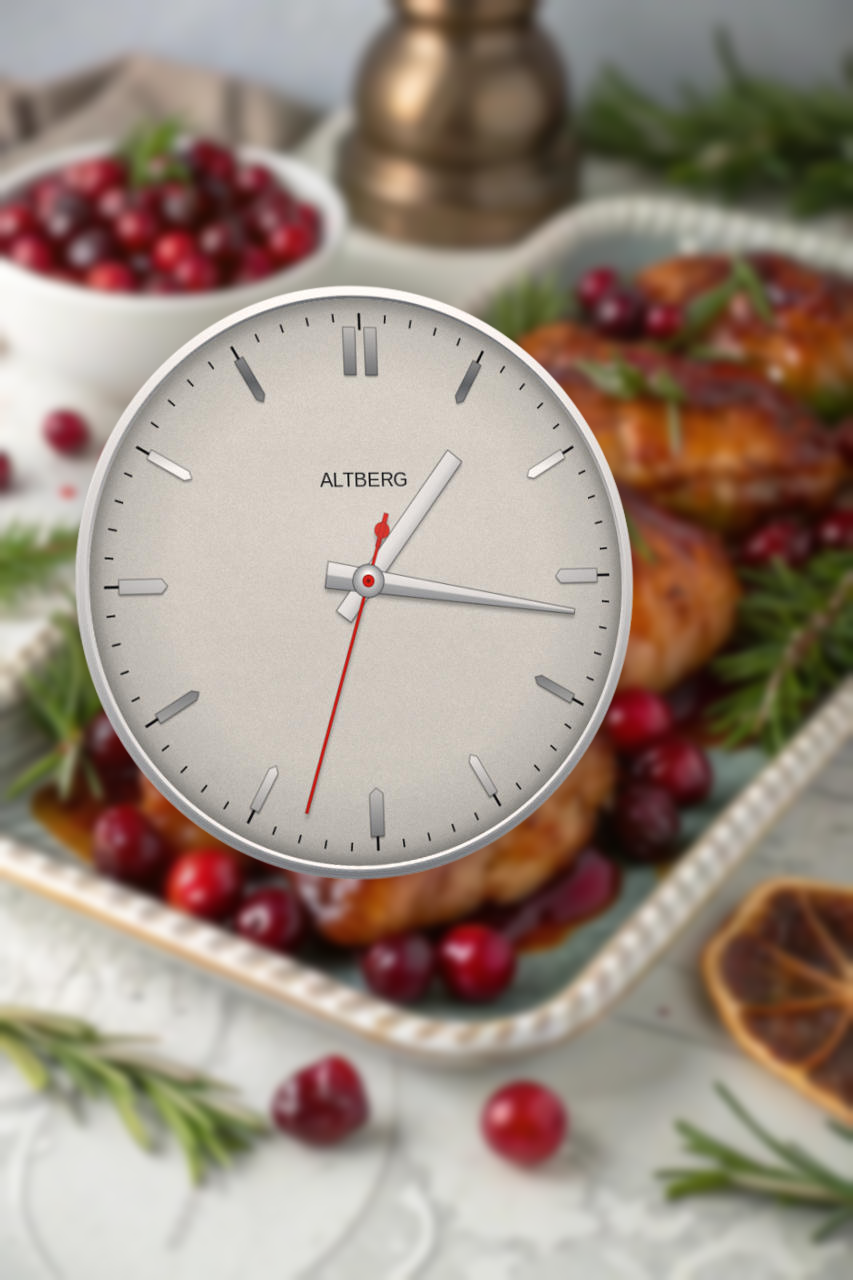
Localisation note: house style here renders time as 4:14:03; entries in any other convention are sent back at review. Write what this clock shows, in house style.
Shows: 1:16:33
